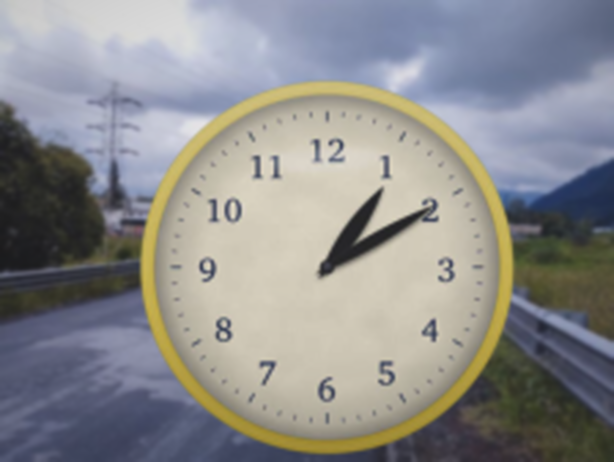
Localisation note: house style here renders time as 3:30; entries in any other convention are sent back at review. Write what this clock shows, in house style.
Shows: 1:10
